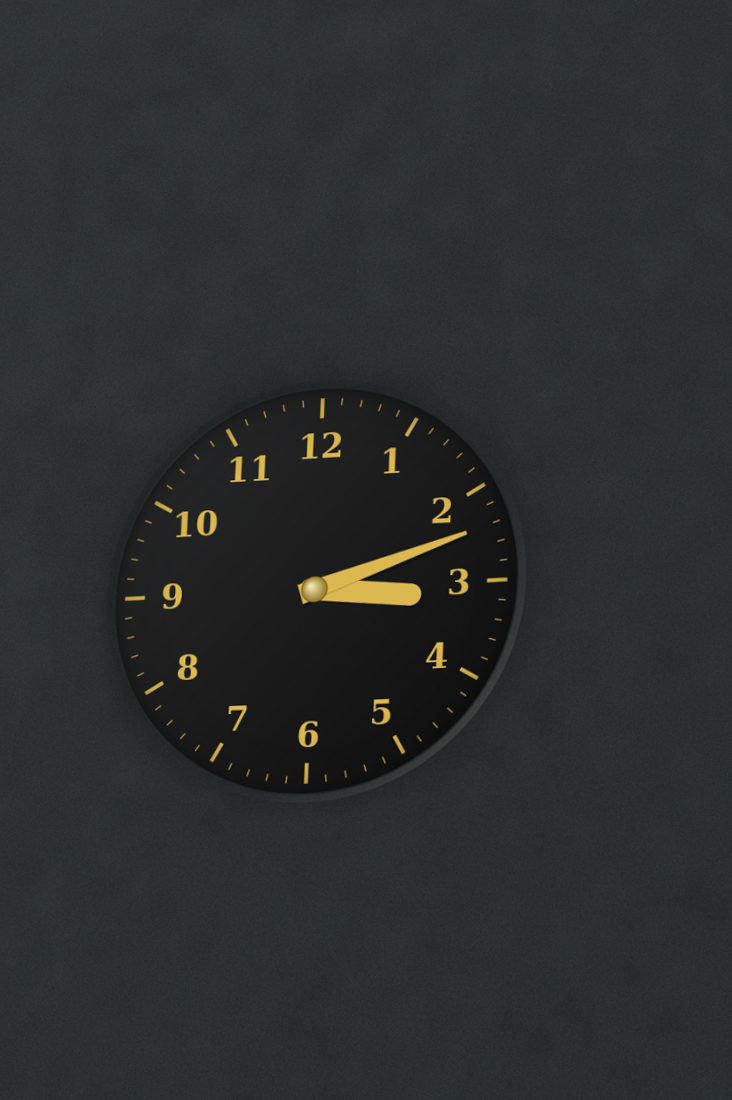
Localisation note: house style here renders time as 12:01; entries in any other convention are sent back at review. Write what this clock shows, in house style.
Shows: 3:12
